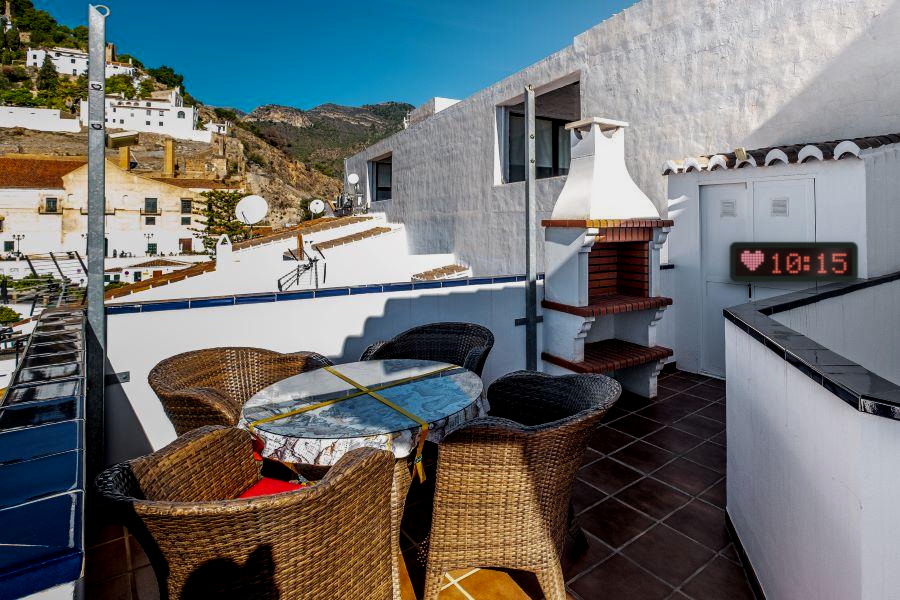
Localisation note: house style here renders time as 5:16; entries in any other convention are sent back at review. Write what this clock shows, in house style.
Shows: 10:15
